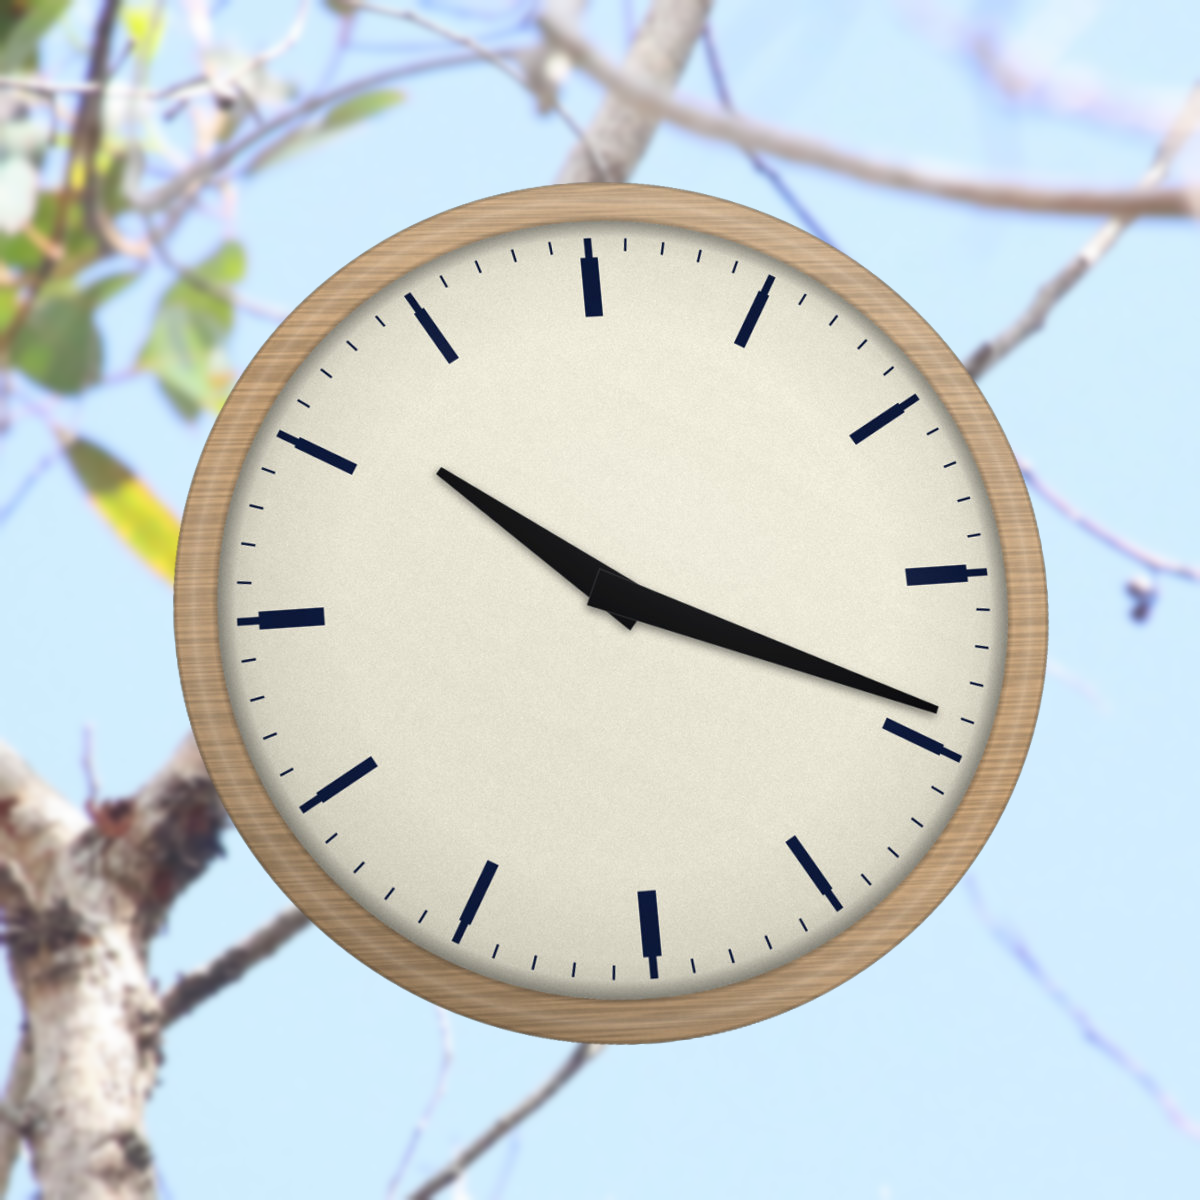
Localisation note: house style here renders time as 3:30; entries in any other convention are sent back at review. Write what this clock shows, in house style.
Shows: 10:19
